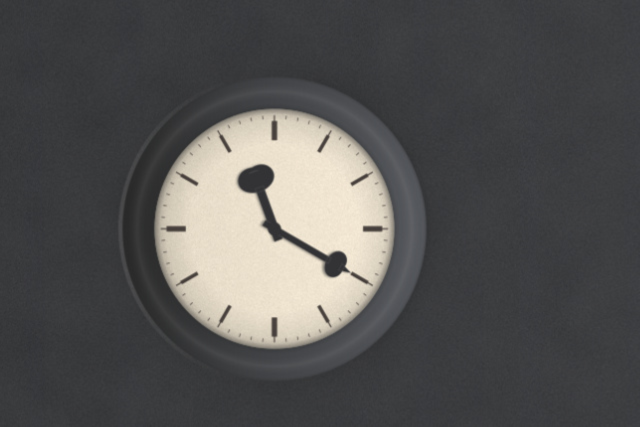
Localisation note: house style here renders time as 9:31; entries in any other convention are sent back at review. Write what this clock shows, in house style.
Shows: 11:20
